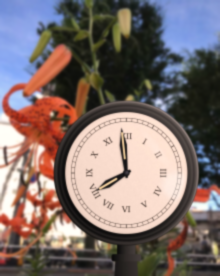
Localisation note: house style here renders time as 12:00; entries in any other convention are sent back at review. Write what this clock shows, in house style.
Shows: 7:59
